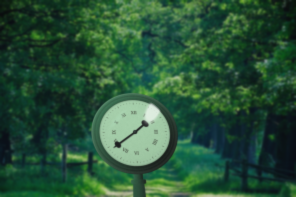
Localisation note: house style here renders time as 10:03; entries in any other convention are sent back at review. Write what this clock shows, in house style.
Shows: 1:39
